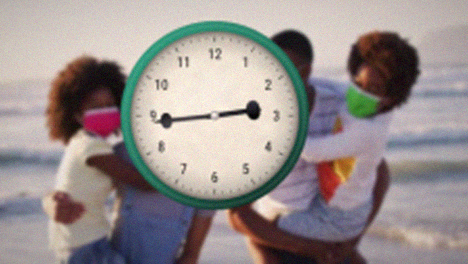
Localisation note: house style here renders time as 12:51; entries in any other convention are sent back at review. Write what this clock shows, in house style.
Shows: 2:44
